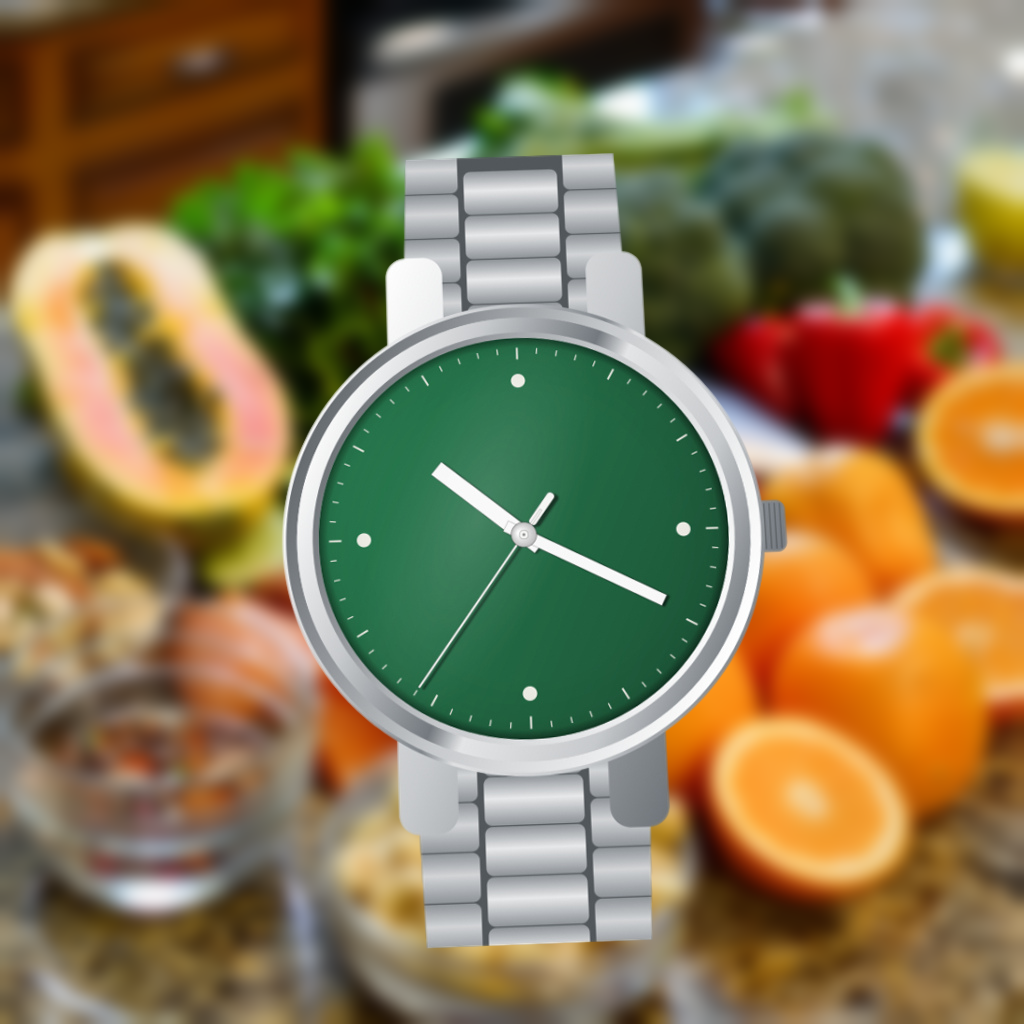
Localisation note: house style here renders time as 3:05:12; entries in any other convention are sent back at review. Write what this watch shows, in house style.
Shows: 10:19:36
